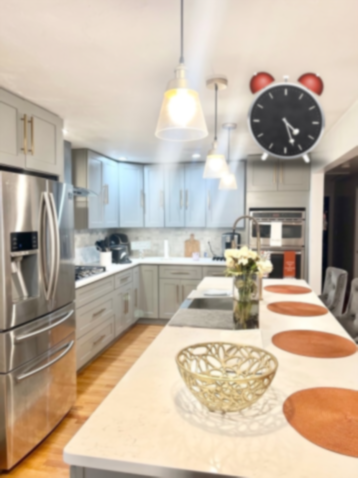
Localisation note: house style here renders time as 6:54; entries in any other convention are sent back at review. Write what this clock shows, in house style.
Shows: 4:27
